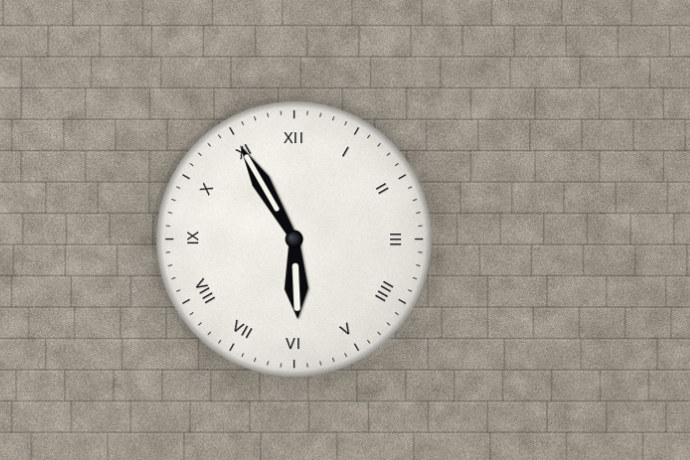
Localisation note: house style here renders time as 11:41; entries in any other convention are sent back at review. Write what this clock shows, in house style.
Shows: 5:55
